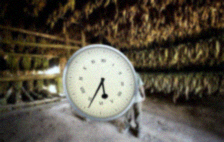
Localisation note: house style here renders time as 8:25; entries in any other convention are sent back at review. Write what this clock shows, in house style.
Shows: 5:34
